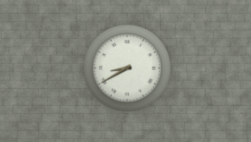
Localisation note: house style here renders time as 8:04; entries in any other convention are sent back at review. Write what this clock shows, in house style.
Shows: 8:40
